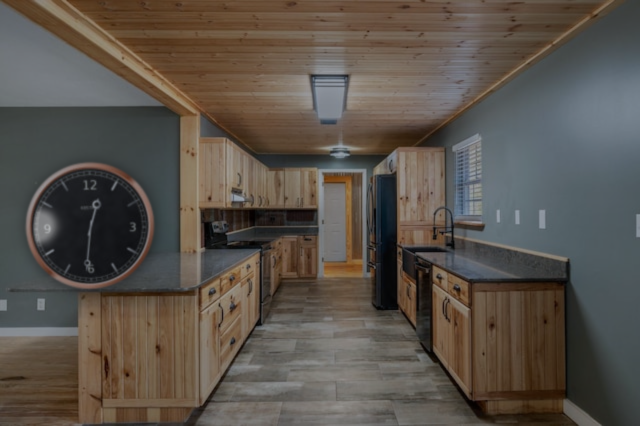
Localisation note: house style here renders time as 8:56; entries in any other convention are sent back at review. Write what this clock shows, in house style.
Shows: 12:31
